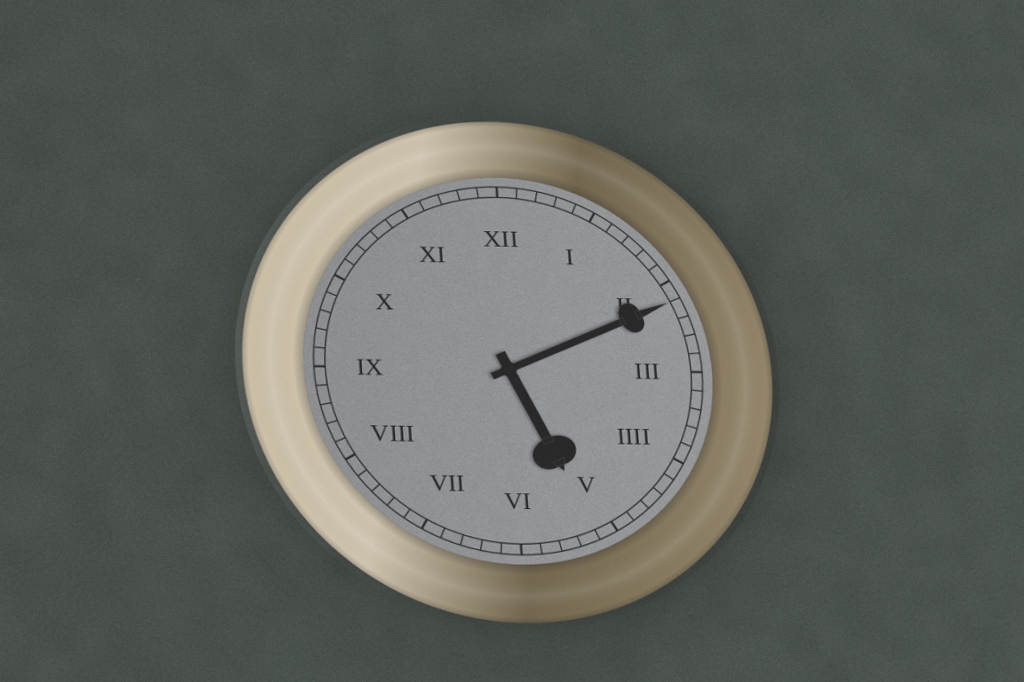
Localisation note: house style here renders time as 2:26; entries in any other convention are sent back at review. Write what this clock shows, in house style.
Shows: 5:11
